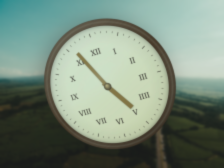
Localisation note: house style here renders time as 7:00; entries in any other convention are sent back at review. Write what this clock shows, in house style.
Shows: 4:56
